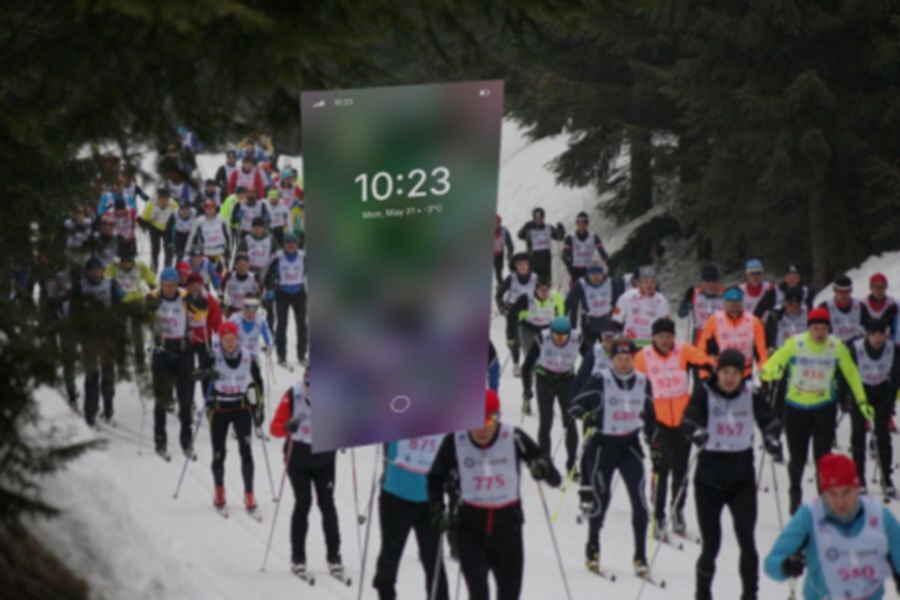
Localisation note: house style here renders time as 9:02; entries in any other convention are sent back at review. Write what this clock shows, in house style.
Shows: 10:23
